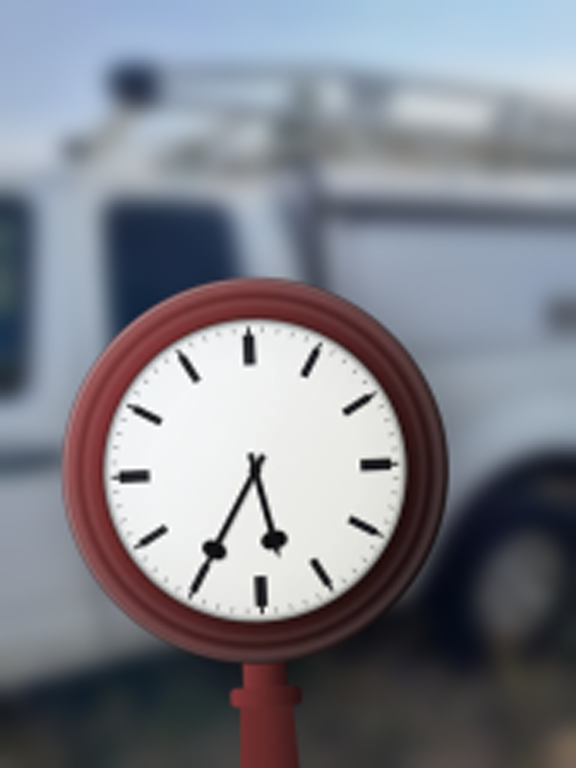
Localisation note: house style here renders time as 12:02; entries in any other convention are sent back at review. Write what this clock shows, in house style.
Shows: 5:35
